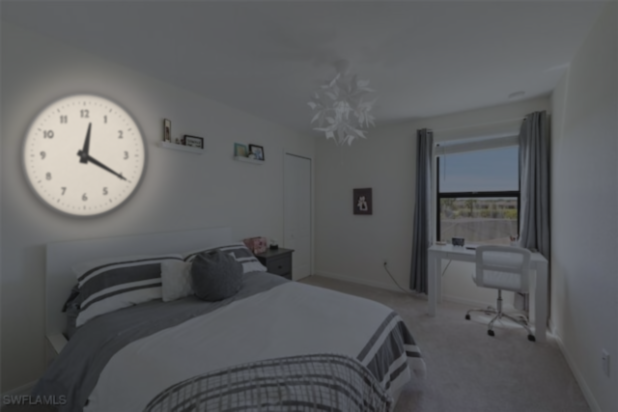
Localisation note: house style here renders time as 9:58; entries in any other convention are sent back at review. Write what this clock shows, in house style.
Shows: 12:20
